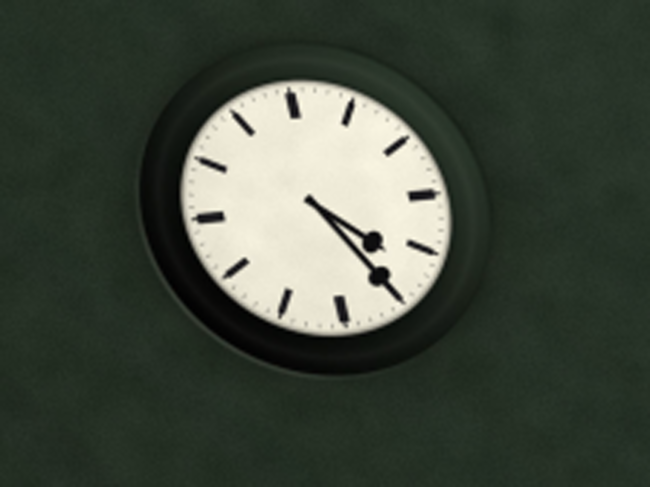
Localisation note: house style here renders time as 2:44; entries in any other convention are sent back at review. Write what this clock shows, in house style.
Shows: 4:25
